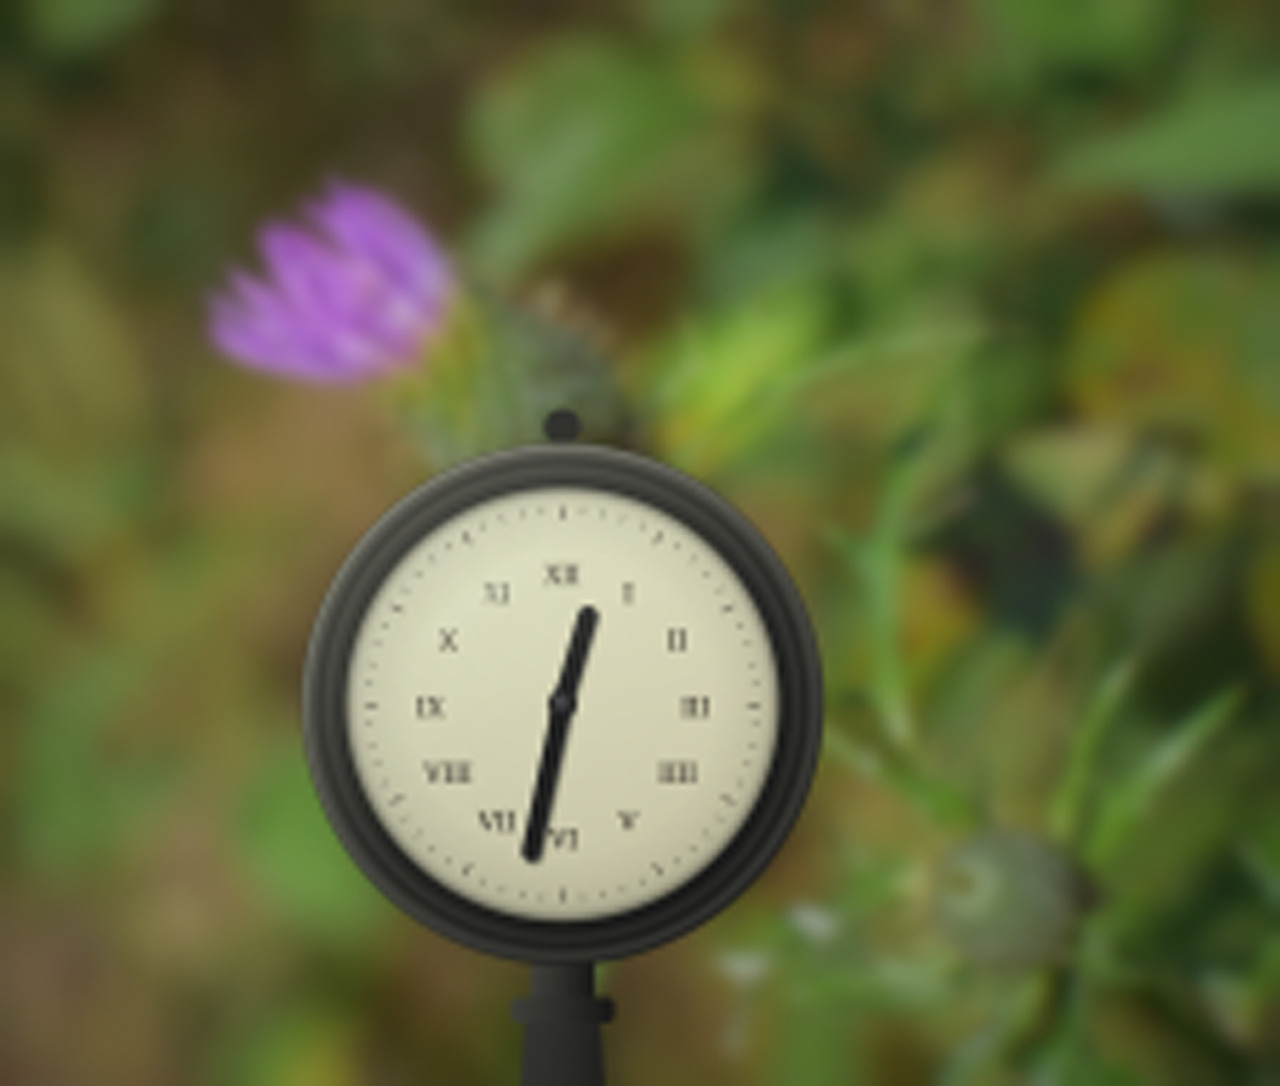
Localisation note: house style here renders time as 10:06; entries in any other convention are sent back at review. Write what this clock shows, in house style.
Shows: 12:32
